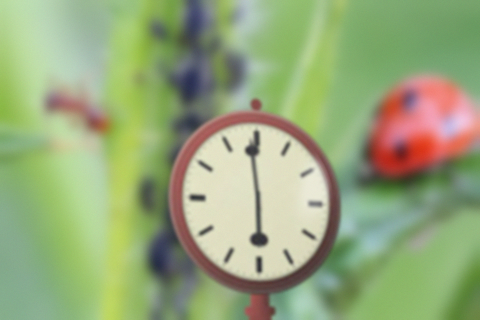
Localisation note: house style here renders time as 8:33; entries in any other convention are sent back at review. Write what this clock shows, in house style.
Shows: 5:59
